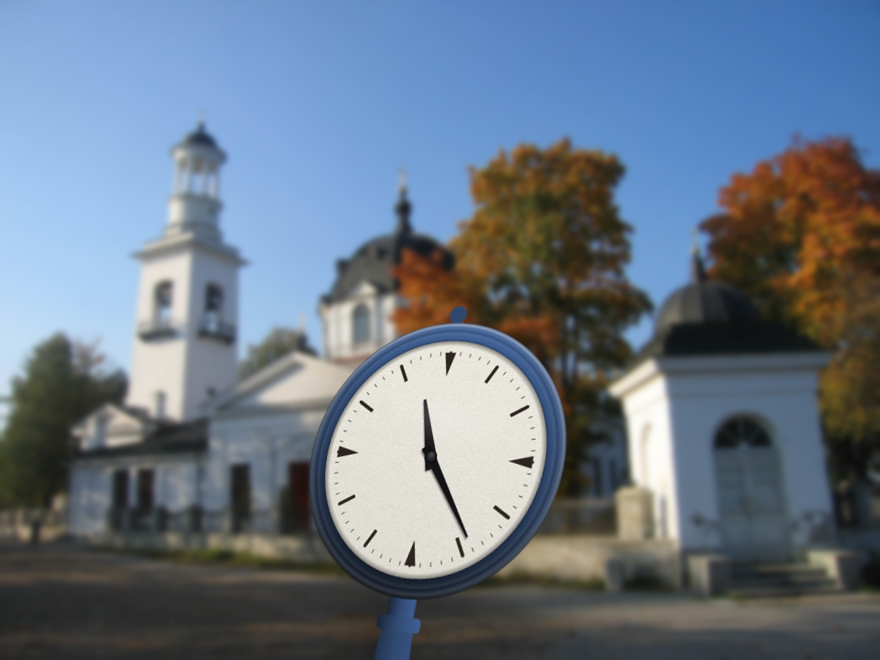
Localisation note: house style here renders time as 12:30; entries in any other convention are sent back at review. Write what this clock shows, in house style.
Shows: 11:24
